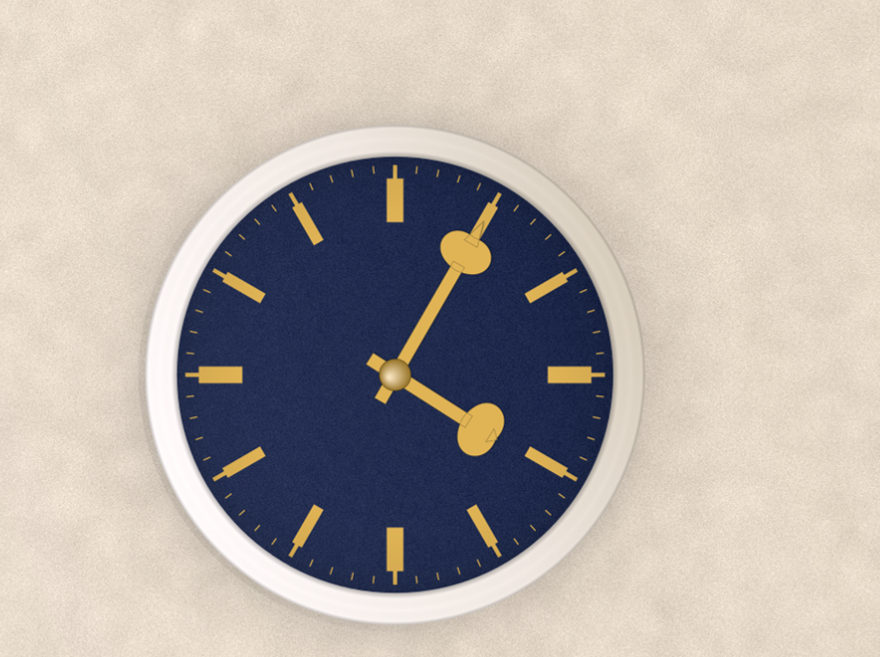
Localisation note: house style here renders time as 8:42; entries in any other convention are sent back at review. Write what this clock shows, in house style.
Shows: 4:05
